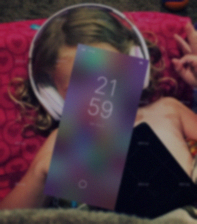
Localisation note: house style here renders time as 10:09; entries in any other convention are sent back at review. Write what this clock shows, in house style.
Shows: 21:59
